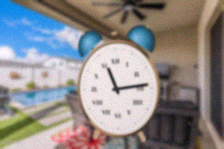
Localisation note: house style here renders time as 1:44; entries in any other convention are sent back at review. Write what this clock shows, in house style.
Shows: 11:14
